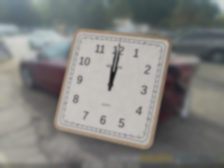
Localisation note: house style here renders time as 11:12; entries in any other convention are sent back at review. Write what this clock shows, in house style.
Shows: 12:00
